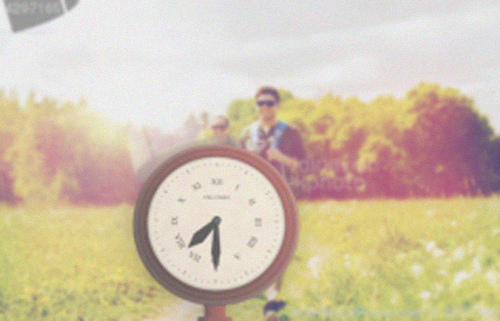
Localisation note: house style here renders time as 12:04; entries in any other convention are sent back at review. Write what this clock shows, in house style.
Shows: 7:30
